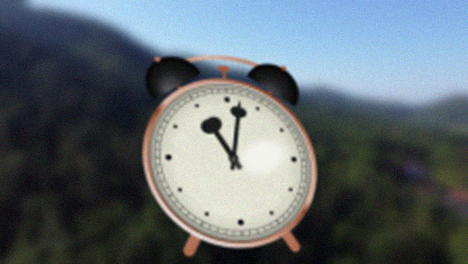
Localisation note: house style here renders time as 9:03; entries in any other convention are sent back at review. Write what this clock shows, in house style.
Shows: 11:02
